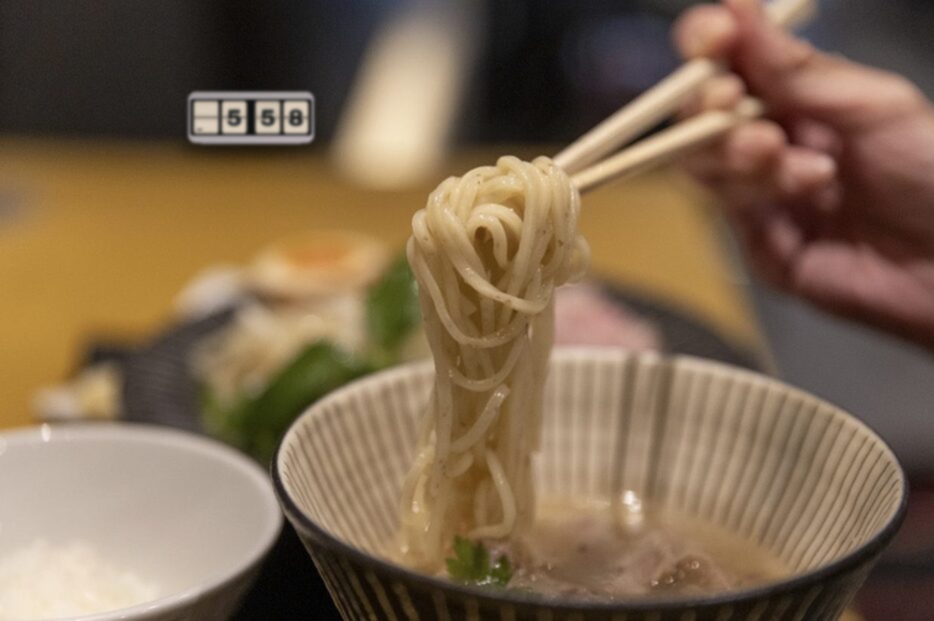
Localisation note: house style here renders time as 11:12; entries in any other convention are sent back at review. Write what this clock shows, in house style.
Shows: 5:58
